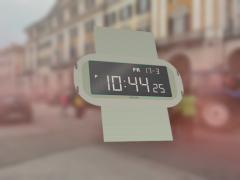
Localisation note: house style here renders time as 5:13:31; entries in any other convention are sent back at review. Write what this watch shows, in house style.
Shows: 10:44:25
